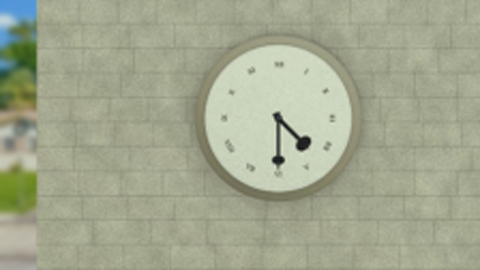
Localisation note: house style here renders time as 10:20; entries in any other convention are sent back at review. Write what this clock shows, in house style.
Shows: 4:30
